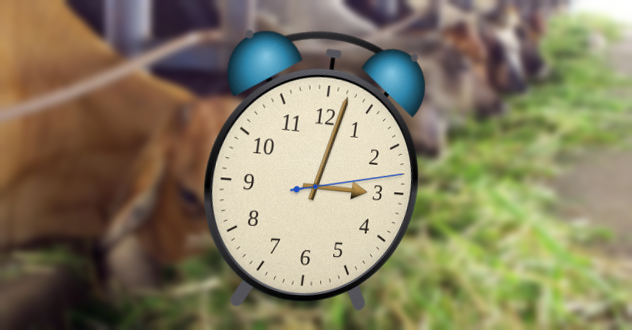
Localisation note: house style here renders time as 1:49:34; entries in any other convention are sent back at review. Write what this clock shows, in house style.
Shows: 3:02:13
